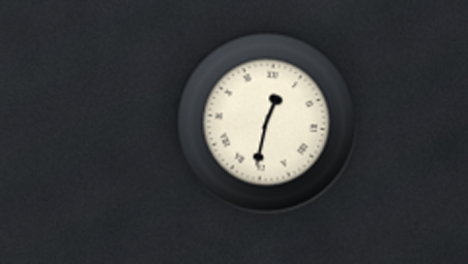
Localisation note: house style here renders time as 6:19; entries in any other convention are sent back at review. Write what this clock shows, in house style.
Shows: 12:31
